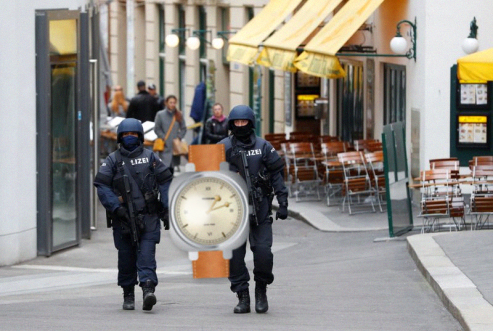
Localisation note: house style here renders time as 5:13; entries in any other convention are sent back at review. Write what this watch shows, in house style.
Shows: 1:12
